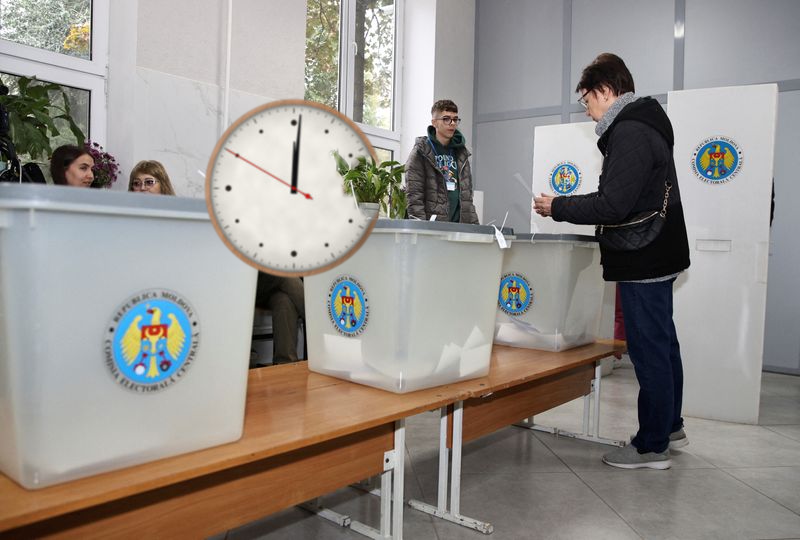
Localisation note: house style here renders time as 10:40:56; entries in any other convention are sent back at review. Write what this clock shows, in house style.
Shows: 12:00:50
